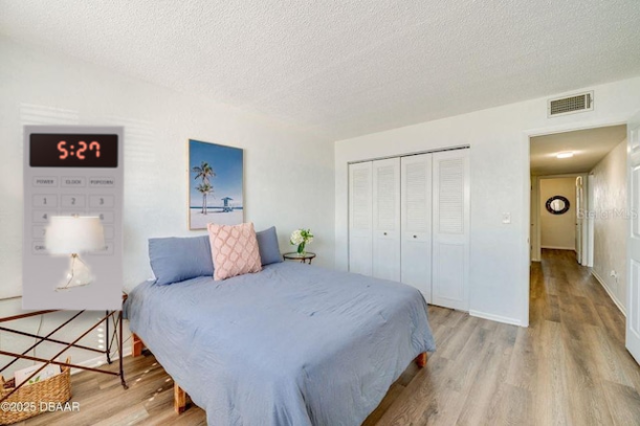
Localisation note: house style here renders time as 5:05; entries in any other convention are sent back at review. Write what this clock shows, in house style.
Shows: 5:27
